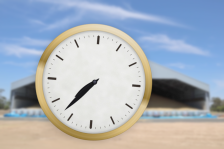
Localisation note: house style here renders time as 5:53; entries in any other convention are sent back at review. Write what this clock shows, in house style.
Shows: 7:37
